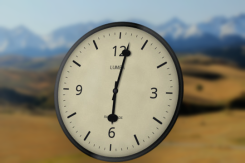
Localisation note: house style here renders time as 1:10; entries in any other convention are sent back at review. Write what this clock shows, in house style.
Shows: 6:02
